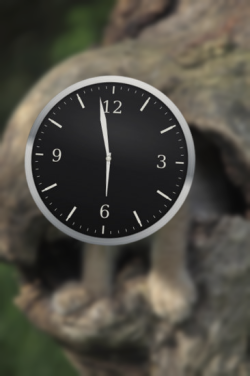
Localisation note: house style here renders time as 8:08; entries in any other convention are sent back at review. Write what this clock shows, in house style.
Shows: 5:58
